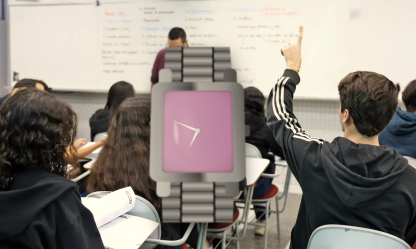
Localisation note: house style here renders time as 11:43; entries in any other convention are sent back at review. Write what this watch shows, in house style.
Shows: 6:49
